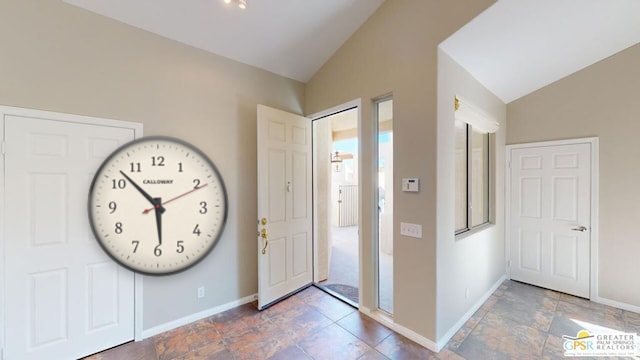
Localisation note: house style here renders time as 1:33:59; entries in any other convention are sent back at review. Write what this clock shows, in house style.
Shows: 5:52:11
